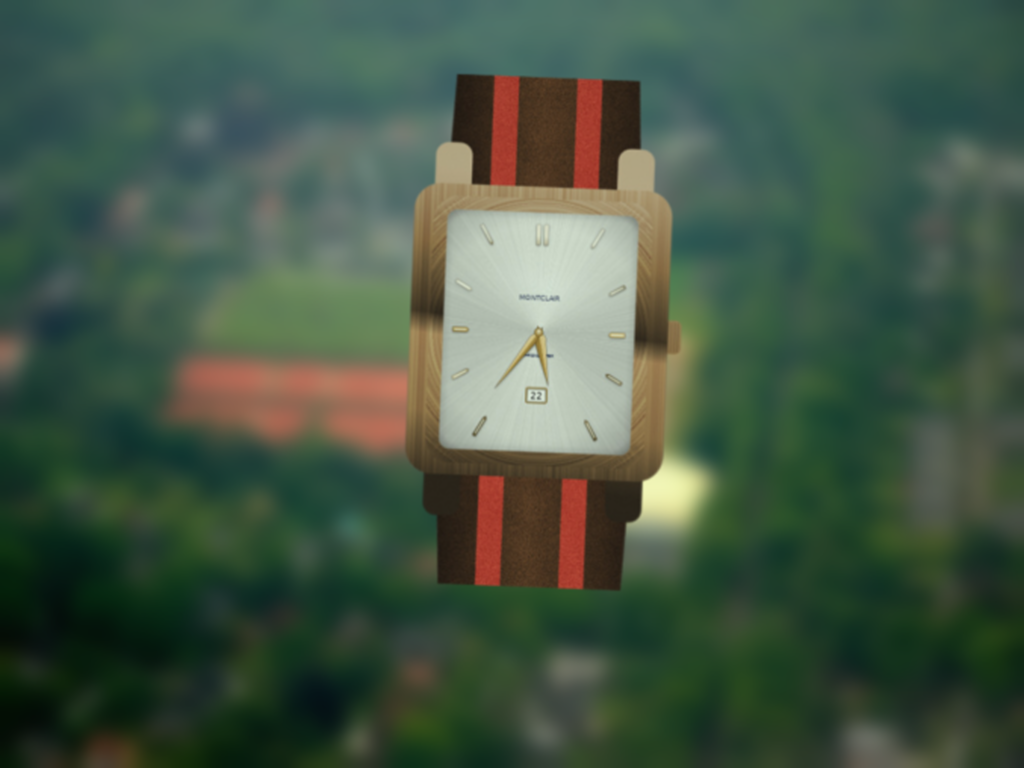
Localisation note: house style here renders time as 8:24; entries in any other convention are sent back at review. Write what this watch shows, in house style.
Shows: 5:36
